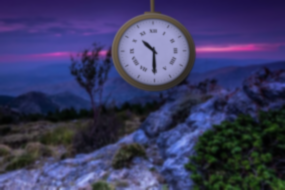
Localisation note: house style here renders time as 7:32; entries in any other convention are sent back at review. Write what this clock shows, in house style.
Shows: 10:30
